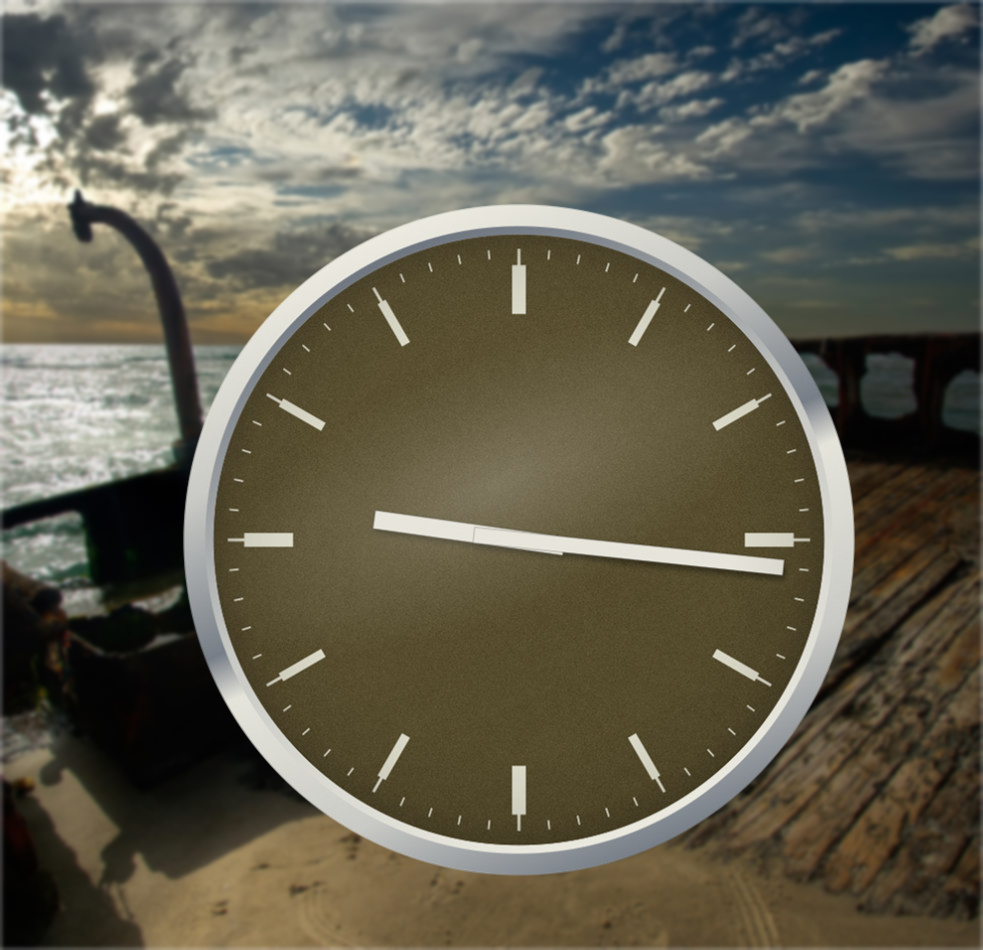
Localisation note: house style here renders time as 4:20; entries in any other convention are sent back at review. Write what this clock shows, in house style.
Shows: 9:16
